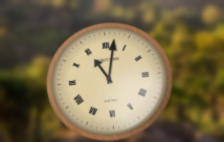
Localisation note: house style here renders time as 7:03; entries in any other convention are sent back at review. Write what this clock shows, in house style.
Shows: 11:02
